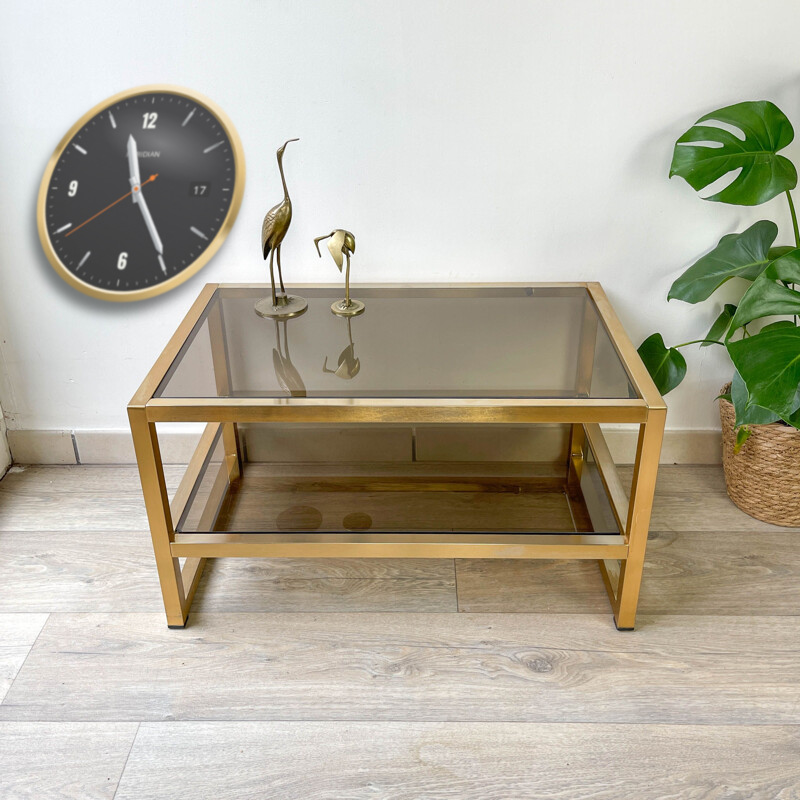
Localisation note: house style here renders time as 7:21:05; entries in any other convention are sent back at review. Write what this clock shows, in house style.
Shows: 11:24:39
